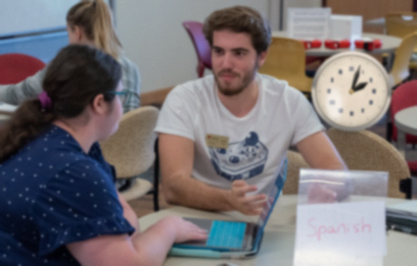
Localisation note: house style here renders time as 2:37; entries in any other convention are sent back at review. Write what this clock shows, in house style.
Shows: 2:03
